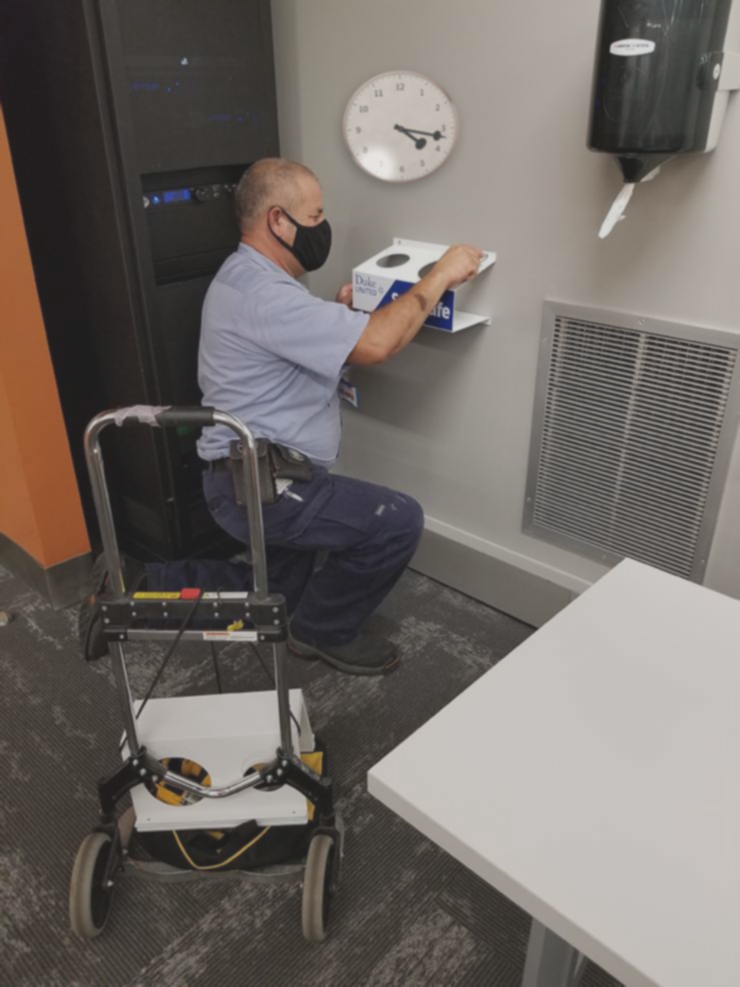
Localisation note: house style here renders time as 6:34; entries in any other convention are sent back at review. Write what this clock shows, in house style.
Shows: 4:17
